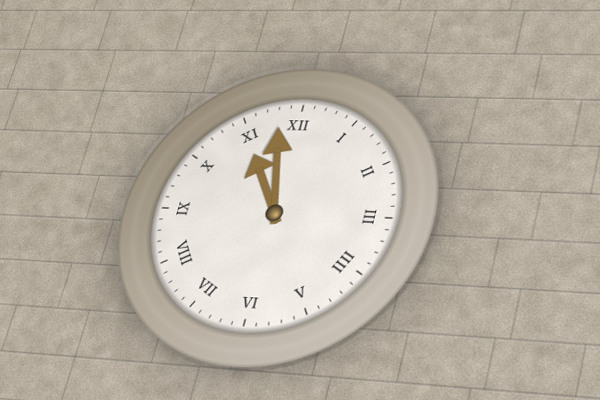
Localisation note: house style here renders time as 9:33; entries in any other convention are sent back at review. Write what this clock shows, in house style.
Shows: 10:58
